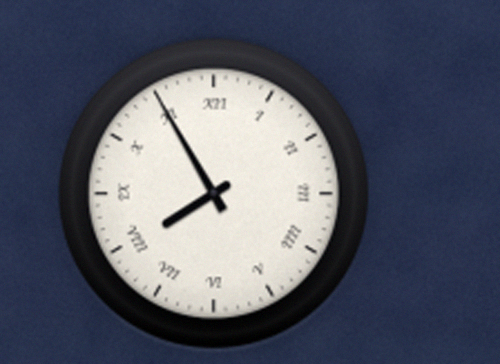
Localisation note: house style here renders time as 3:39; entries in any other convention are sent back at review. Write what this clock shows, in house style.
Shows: 7:55
